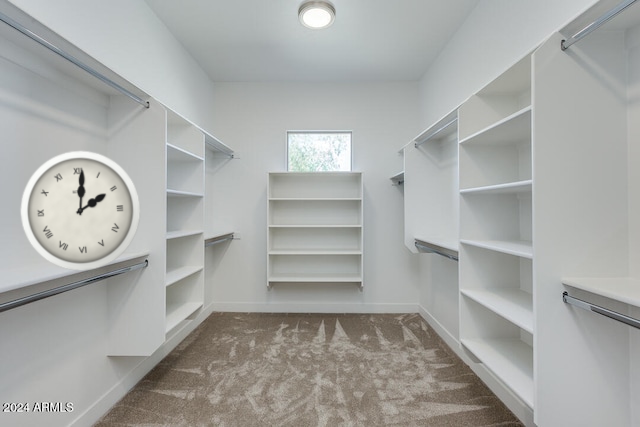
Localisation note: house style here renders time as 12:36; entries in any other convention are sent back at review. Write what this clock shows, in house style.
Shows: 2:01
